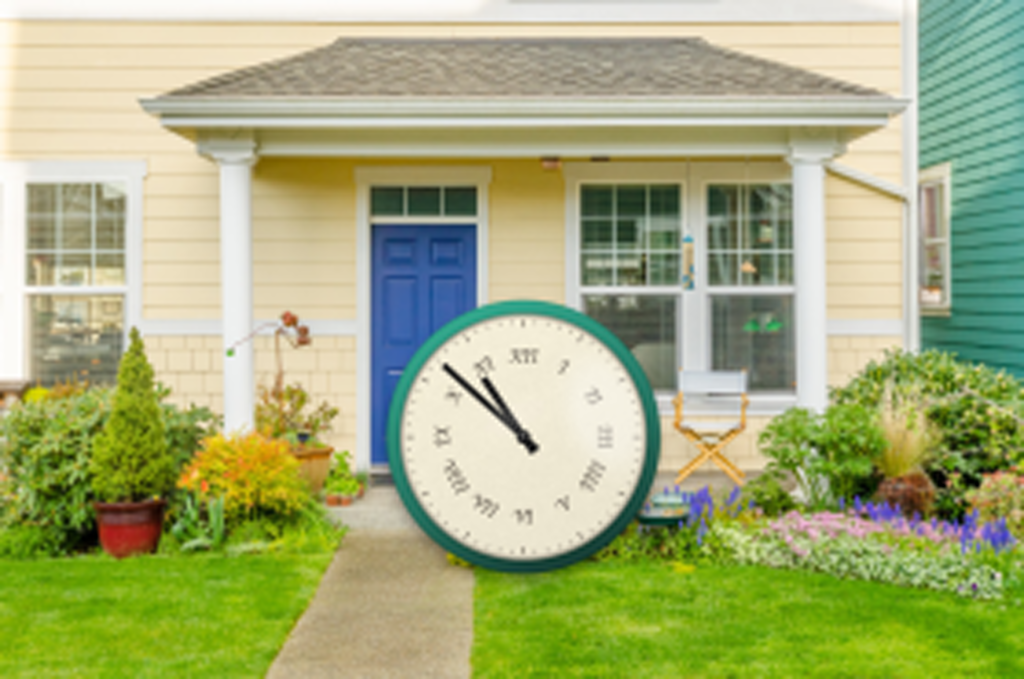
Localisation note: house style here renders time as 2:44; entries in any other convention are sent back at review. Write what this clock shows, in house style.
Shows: 10:52
